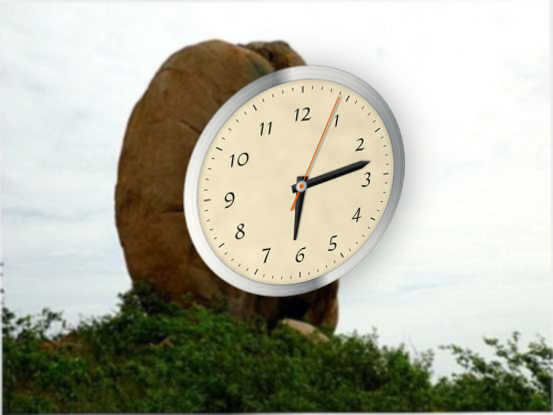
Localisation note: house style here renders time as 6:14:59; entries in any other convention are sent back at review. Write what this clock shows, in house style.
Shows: 6:13:04
